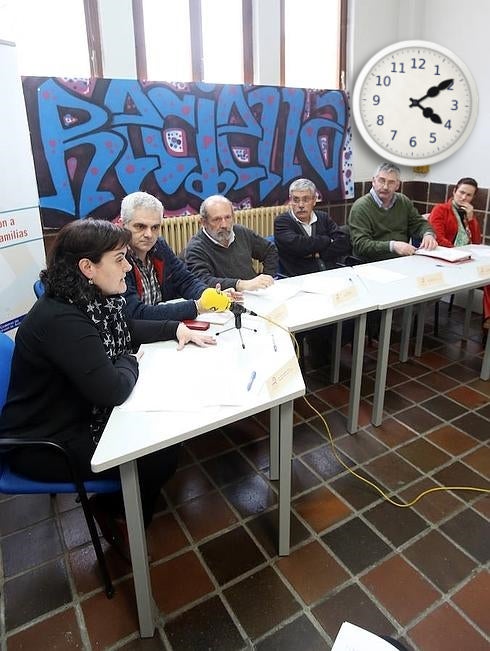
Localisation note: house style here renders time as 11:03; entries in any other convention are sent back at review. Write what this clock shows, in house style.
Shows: 4:09
